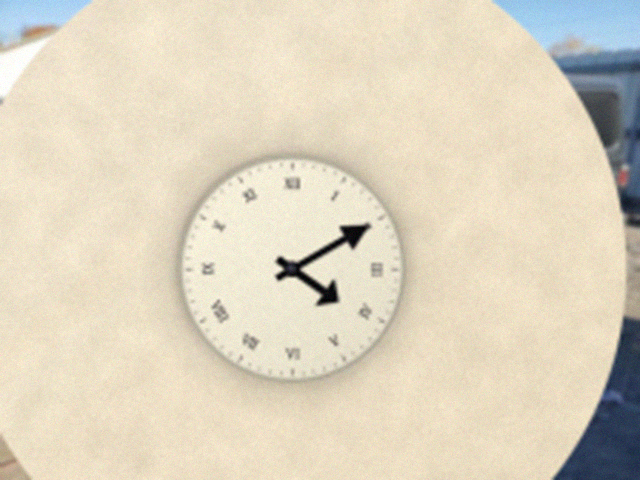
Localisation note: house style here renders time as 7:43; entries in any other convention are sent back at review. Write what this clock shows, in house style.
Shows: 4:10
